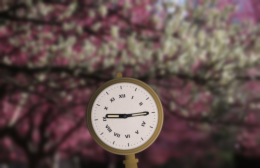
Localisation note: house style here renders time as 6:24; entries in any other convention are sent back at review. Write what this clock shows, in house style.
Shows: 9:15
